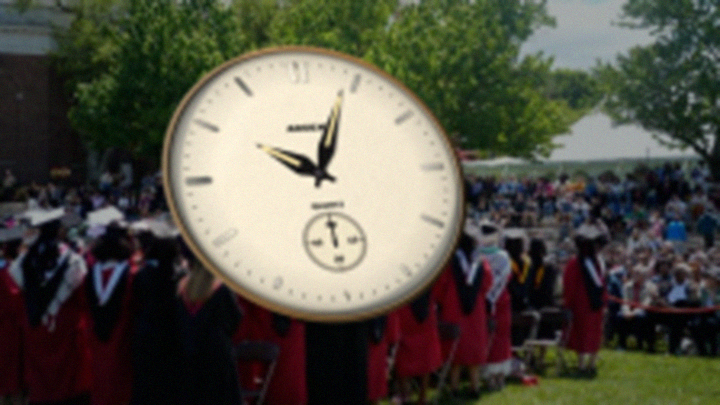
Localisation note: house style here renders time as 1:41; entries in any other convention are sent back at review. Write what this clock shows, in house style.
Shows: 10:04
